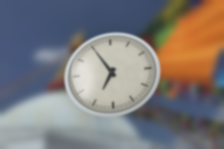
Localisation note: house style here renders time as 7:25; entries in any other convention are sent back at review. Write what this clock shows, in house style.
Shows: 6:55
